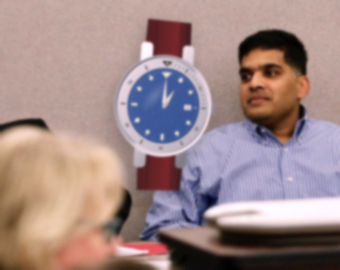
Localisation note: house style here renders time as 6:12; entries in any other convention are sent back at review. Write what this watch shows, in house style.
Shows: 1:00
